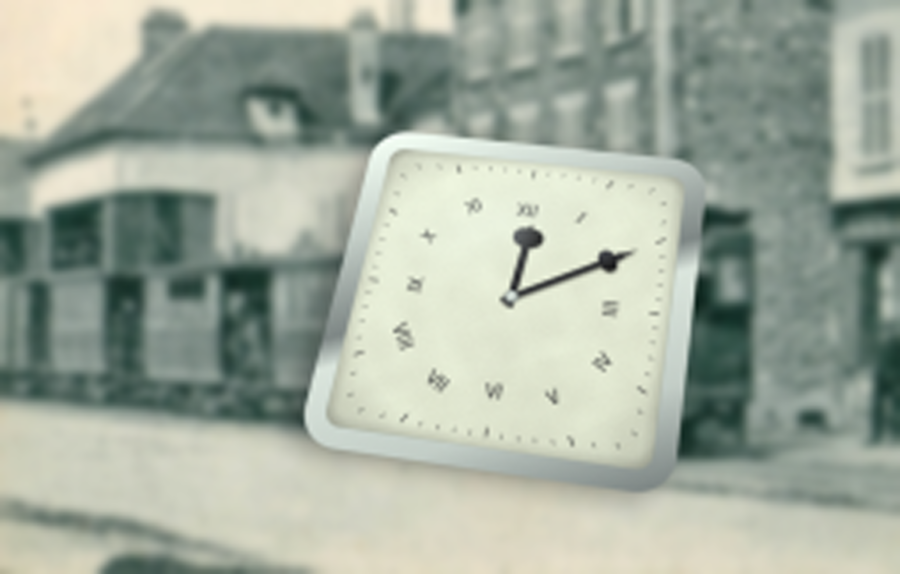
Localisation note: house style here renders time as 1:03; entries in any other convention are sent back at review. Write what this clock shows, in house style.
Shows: 12:10
